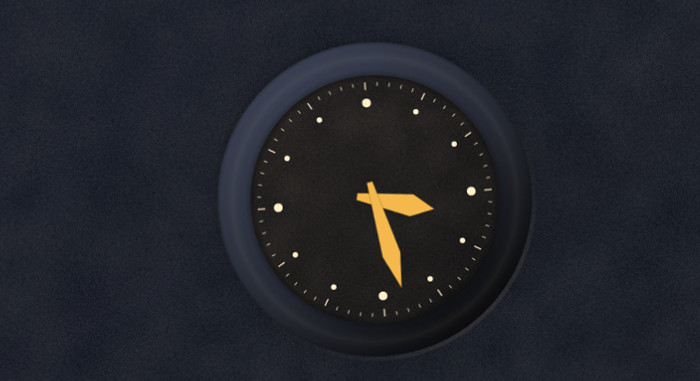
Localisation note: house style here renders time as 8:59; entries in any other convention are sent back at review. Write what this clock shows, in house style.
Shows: 3:28
